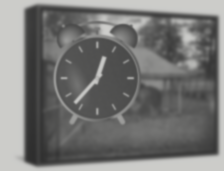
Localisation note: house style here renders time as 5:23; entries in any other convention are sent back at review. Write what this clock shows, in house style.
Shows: 12:37
